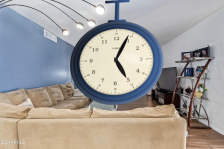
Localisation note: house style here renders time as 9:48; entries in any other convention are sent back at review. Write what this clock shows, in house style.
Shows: 5:04
